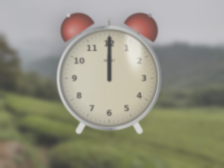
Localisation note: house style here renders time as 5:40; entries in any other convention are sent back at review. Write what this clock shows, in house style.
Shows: 12:00
